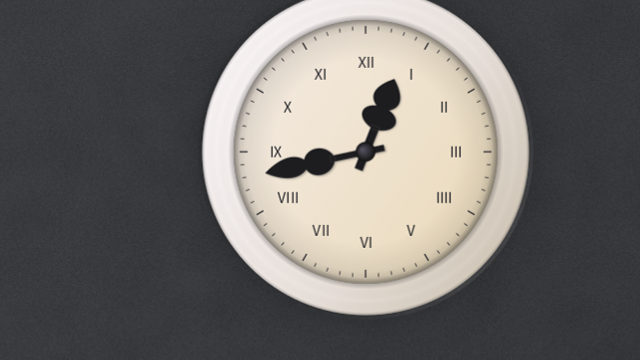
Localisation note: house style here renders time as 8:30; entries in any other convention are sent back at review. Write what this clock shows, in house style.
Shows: 12:43
